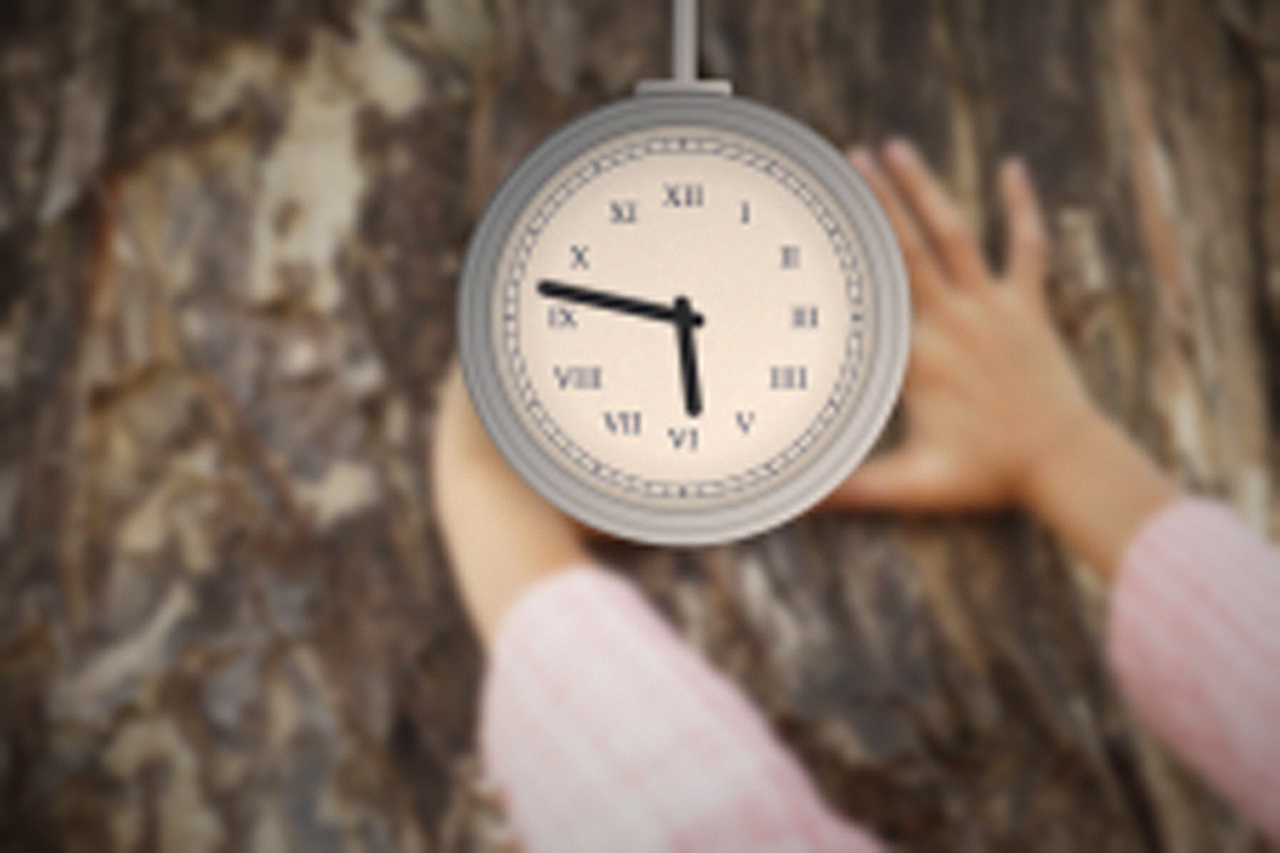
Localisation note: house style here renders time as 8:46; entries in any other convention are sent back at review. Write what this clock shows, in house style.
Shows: 5:47
